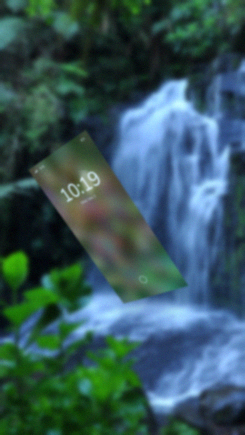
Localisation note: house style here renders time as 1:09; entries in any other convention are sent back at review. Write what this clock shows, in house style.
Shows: 10:19
